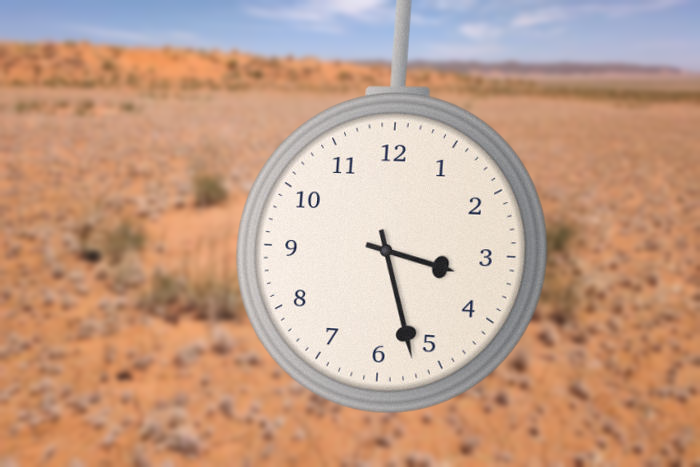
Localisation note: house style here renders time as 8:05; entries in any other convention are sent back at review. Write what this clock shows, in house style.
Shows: 3:27
